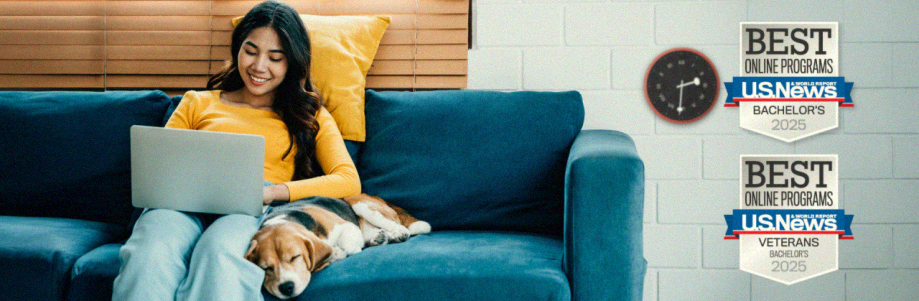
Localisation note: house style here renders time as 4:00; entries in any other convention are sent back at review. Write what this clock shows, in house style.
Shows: 2:31
